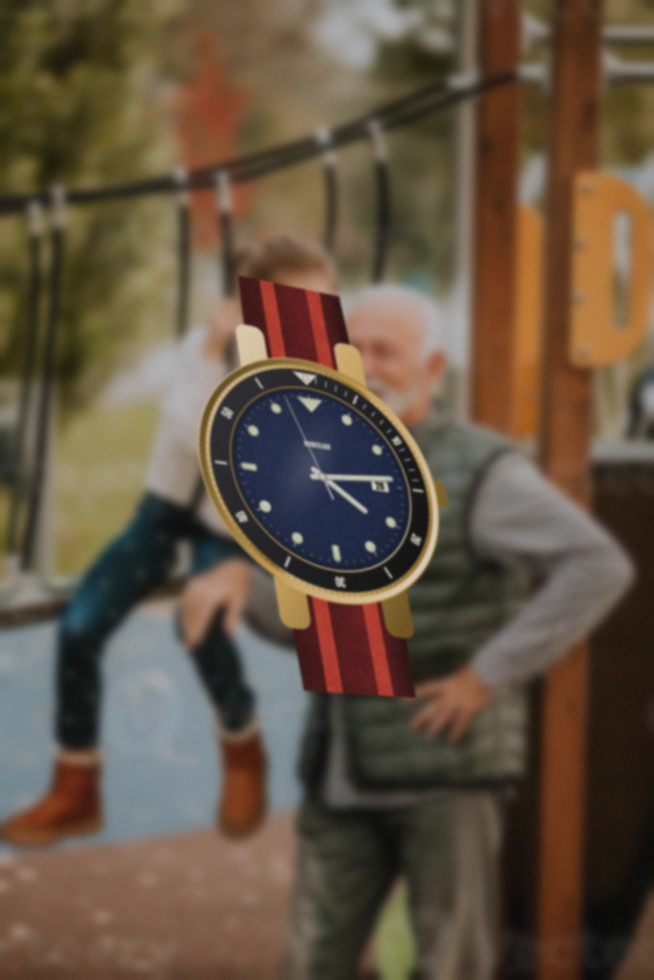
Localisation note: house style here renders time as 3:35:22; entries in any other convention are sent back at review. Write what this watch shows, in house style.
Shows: 4:13:57
